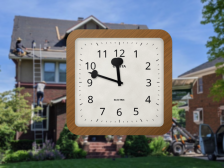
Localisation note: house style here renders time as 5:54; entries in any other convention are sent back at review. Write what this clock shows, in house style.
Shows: 11:48
